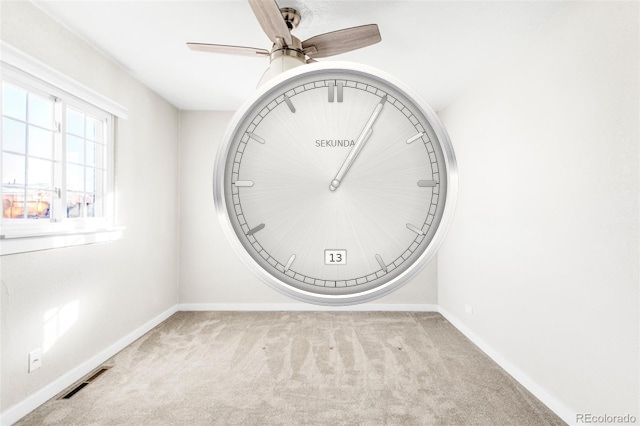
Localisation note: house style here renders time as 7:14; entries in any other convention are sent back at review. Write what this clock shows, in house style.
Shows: 1:05
